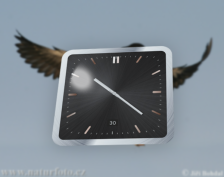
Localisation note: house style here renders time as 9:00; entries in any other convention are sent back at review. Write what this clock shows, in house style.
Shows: 10:22
